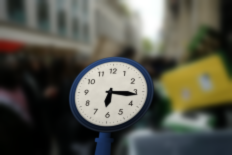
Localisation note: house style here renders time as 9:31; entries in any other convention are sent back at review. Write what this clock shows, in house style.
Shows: 6:16
